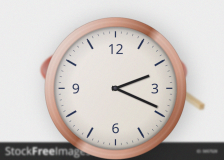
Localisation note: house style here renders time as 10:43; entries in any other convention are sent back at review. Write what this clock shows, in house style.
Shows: 2:19
